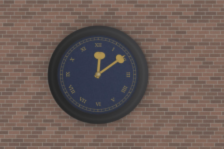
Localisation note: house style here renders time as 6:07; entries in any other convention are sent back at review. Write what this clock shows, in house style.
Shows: 12:09
